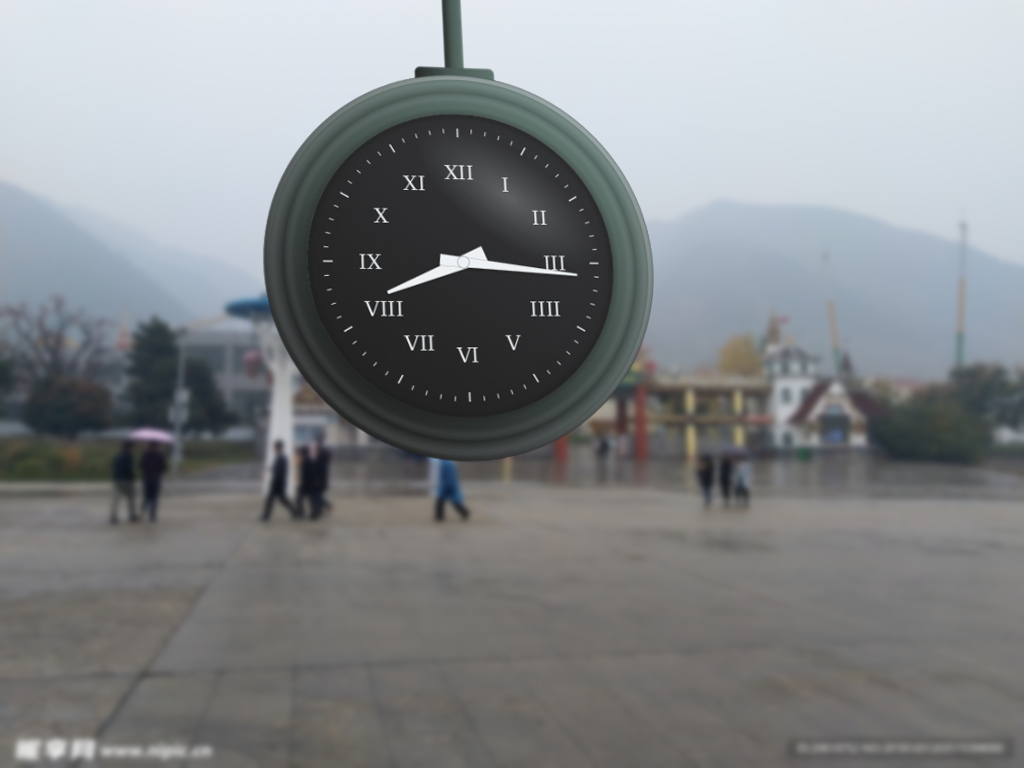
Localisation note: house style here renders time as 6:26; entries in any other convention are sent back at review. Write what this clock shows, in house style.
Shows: 8:16
